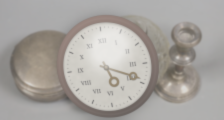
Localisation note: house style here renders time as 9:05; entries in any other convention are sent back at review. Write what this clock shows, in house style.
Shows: 5:19
